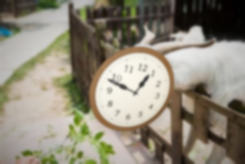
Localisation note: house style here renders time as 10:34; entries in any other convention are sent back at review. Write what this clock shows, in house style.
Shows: 12:48
